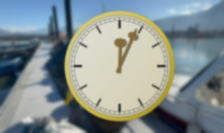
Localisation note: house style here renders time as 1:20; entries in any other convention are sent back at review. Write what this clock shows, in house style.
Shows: 12:04
